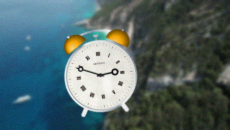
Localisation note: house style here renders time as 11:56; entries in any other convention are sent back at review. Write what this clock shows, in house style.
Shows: 2:49
